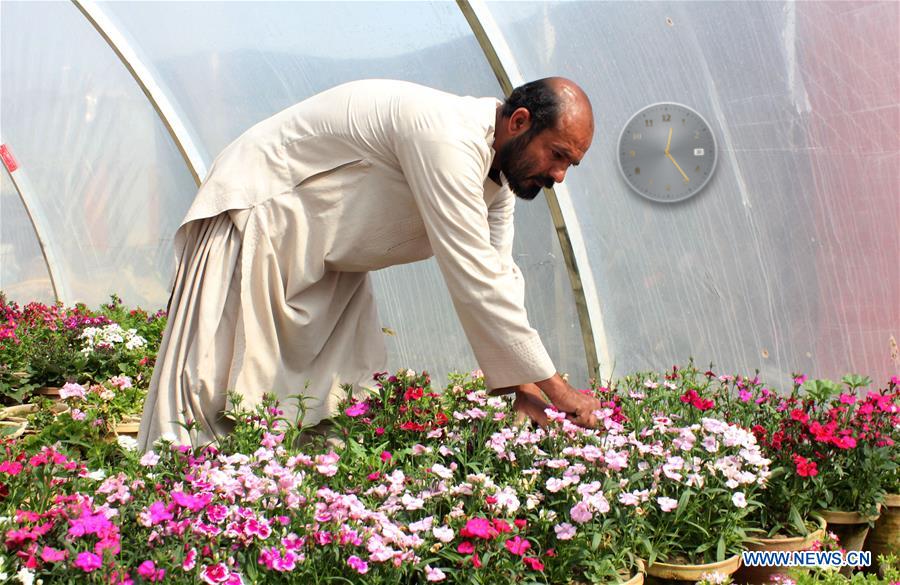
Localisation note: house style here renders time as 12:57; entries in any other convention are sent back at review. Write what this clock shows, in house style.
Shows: 12:24
